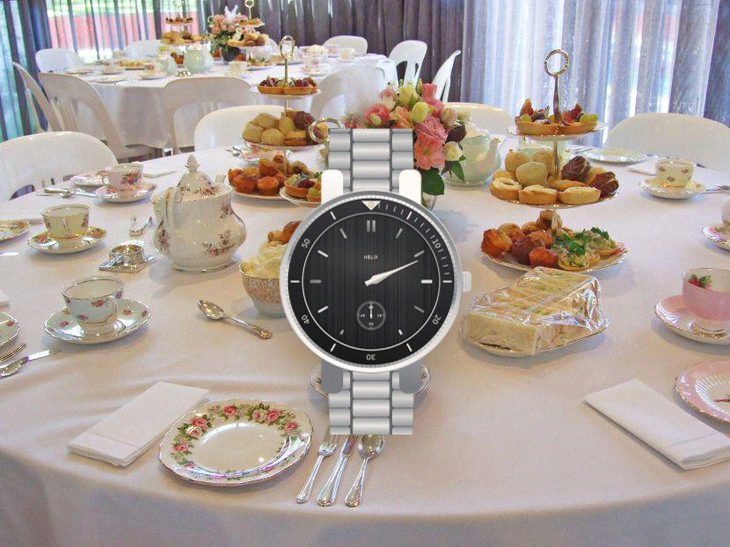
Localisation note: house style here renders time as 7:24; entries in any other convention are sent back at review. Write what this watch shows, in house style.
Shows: 2:11
